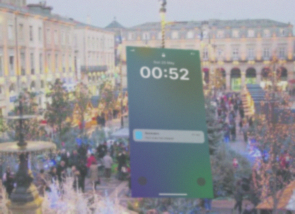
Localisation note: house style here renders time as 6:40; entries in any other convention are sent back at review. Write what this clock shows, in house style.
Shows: 0:52
